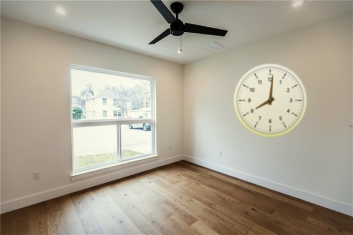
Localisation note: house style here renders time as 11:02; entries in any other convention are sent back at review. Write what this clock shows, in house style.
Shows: 8:01
